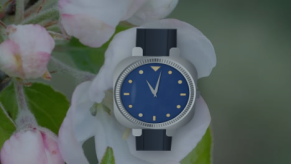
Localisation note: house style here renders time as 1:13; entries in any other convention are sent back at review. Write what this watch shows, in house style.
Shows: 11:02
